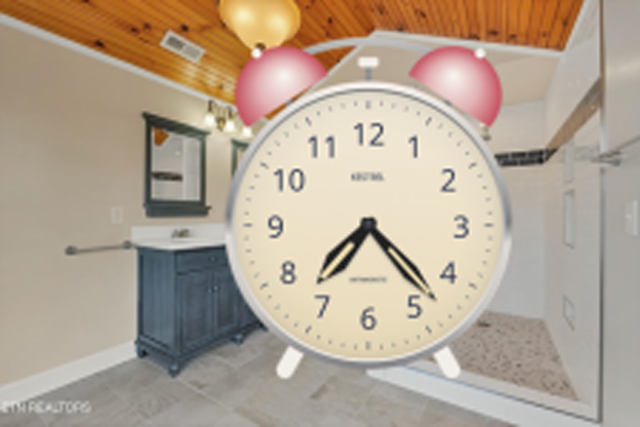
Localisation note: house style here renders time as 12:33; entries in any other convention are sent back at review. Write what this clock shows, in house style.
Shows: 7:23
